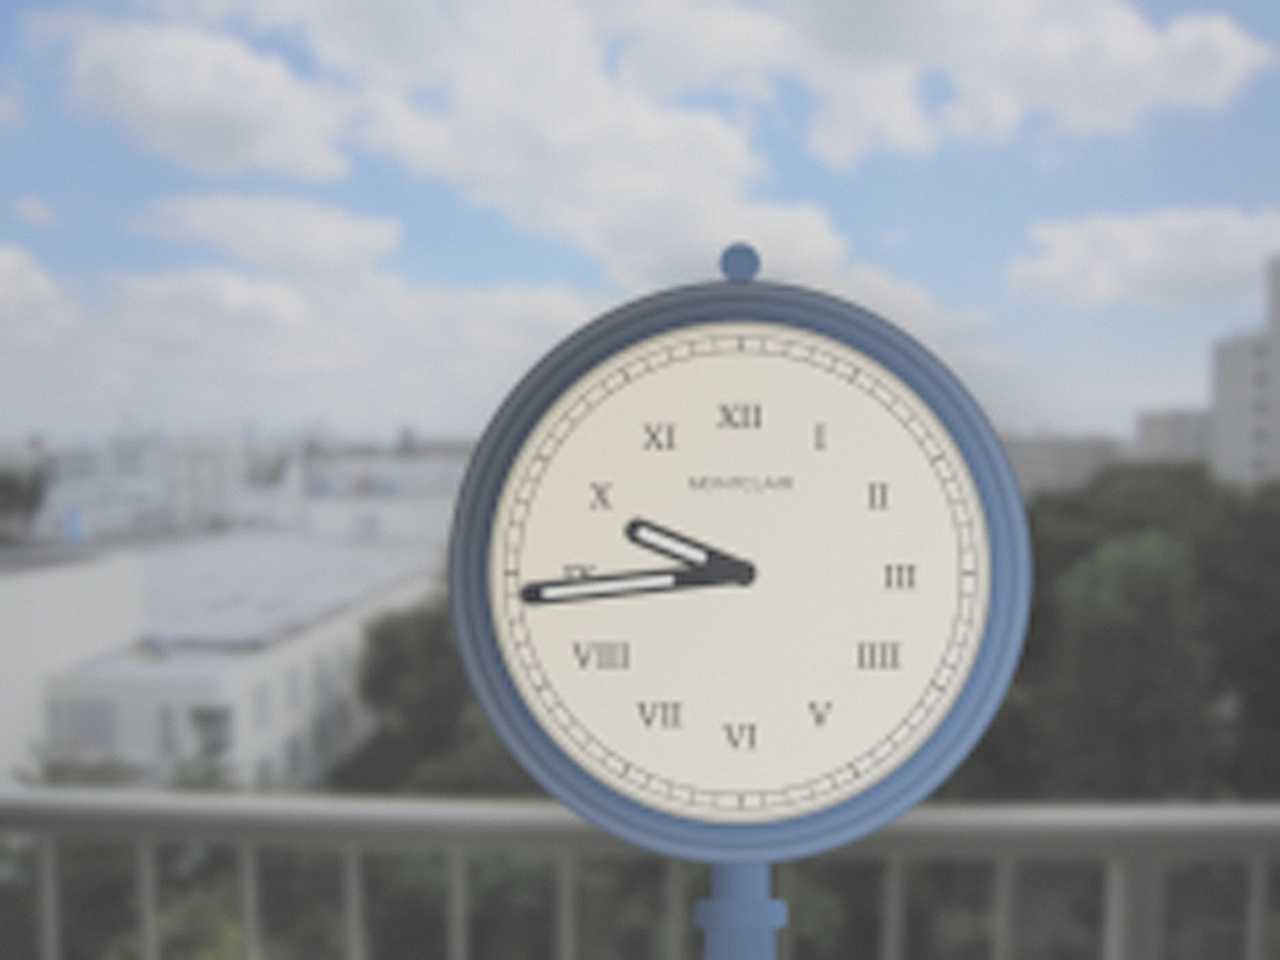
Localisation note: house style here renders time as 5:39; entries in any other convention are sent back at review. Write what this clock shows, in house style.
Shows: 9:44
